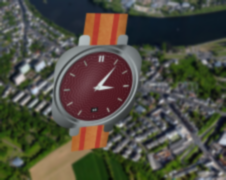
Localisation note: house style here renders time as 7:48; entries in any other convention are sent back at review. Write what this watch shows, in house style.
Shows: 3:06
